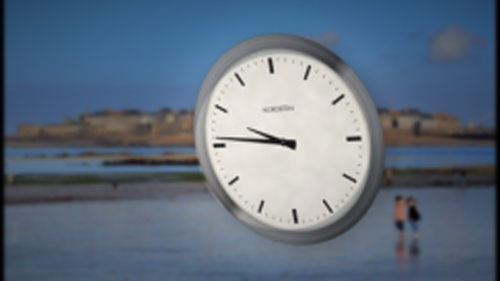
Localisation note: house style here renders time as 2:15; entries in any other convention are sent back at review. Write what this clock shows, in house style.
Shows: 9:46
